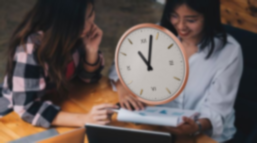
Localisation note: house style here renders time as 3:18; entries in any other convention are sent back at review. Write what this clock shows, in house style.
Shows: 11:03
